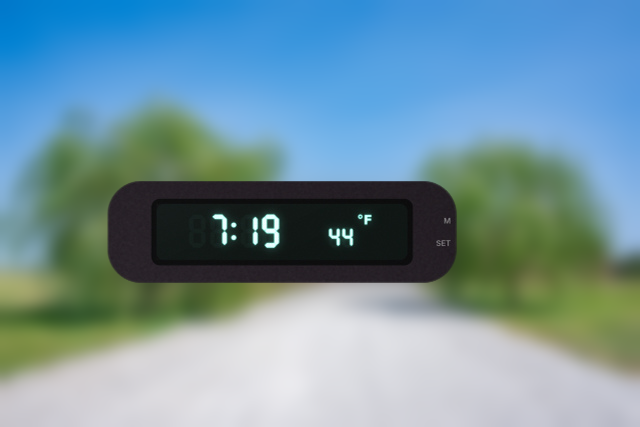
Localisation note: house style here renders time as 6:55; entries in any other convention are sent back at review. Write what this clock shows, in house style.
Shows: 7:19
